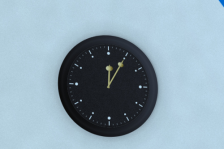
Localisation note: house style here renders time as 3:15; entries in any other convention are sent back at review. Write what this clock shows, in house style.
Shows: 12:05
